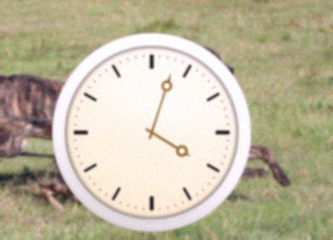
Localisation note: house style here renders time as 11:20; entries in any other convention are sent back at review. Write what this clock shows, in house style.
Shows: 4:03
